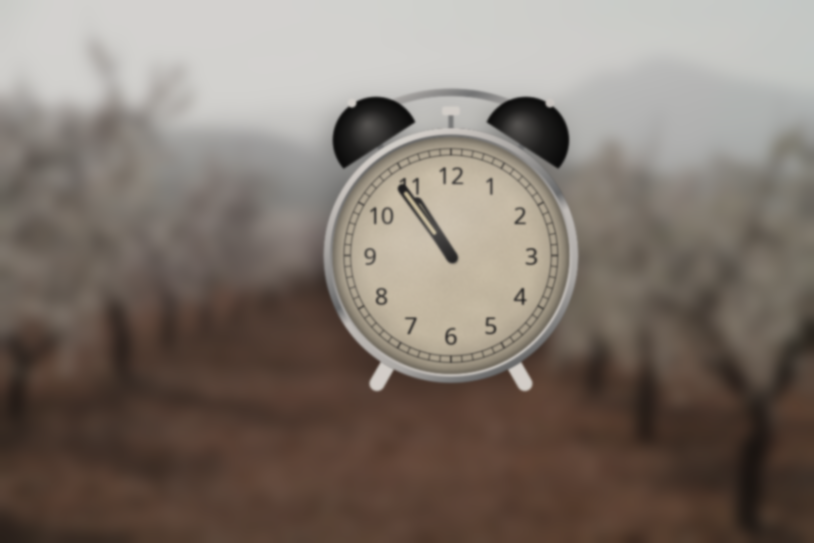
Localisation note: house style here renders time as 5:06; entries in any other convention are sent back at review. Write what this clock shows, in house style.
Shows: 10:54
